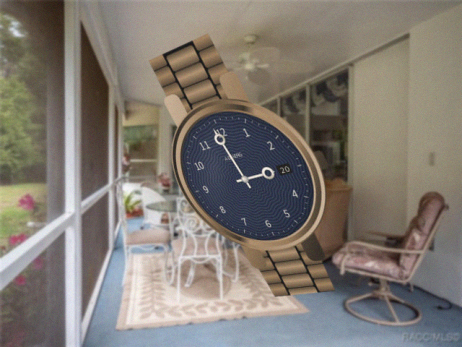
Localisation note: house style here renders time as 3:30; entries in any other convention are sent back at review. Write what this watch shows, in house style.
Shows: 2:59
